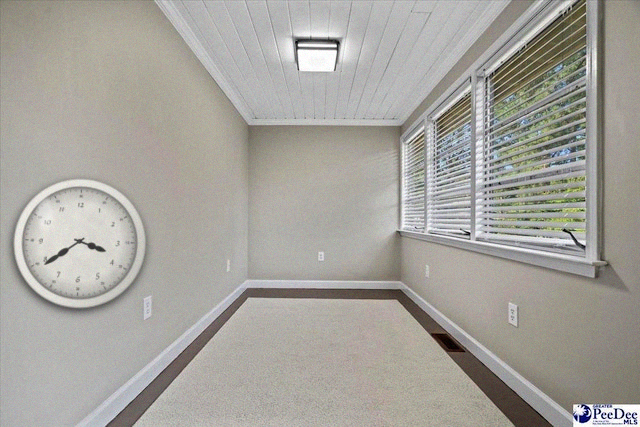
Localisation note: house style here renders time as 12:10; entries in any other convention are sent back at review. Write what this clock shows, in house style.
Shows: 3:39
